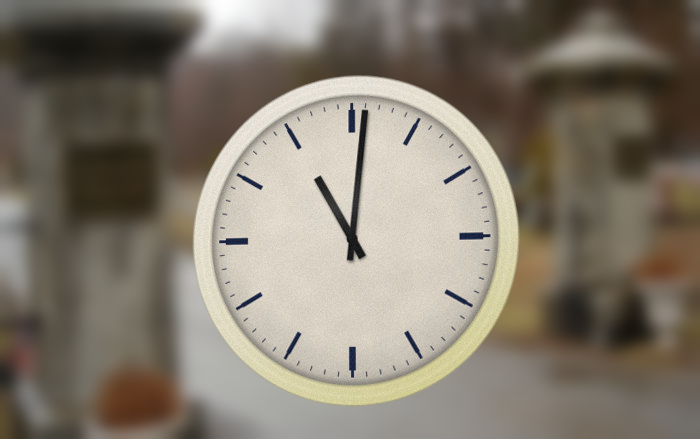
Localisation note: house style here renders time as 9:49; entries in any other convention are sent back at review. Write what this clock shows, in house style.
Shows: 11:01
